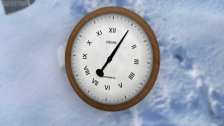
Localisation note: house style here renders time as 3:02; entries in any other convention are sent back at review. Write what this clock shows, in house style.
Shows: 7:05
